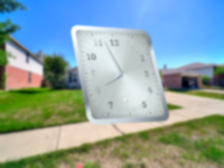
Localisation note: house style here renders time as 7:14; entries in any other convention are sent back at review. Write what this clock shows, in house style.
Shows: 7:57
